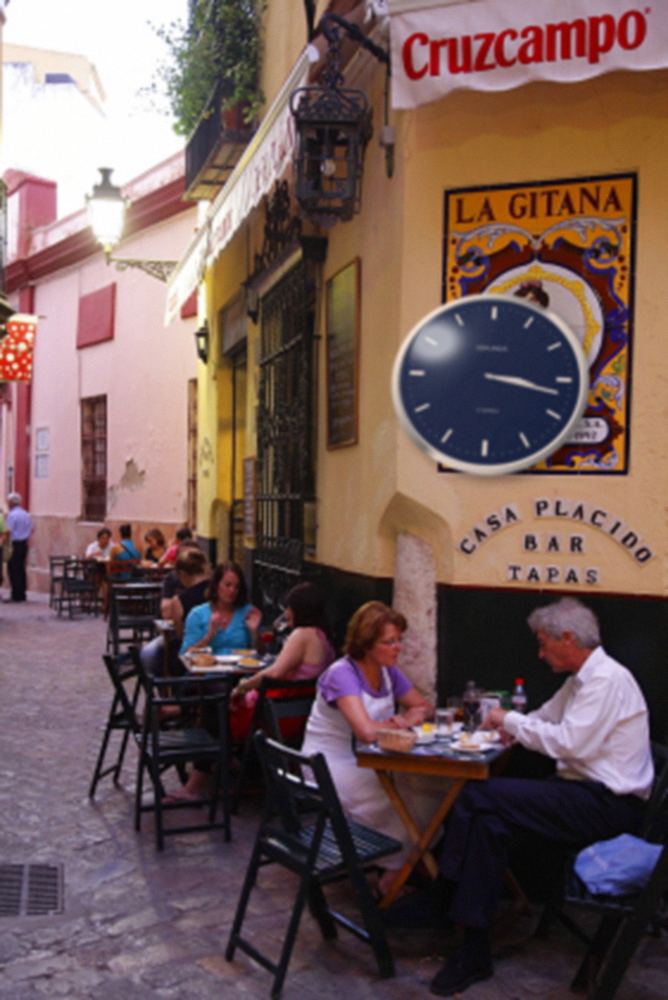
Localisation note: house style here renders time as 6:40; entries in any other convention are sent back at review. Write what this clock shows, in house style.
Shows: 3:17
